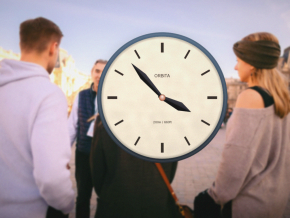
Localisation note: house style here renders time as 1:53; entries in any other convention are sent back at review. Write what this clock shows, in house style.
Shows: 3:53
